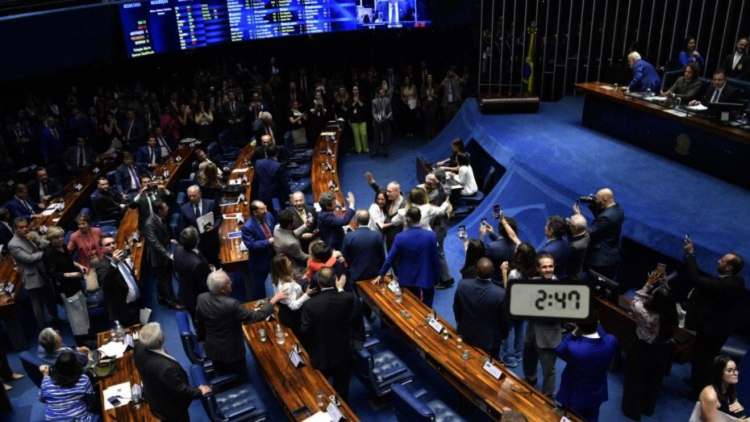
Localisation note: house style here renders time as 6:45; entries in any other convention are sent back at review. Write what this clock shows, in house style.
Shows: 2:47
